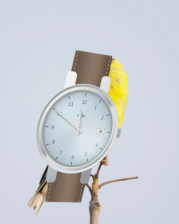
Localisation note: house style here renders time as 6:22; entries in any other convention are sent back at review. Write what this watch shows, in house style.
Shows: 11:50
